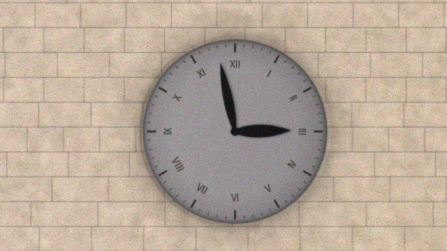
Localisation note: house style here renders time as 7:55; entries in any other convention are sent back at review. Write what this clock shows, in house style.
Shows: 2:58
